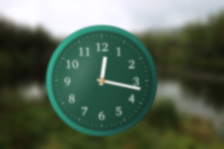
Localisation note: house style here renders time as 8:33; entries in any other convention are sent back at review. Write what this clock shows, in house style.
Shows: 12:17
